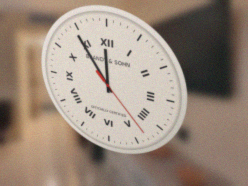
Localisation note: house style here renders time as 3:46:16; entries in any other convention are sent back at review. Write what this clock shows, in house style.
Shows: 11:54:23
